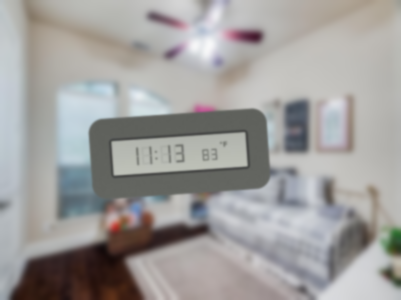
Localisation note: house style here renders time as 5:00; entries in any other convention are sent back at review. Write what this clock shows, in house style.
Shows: 11:13
